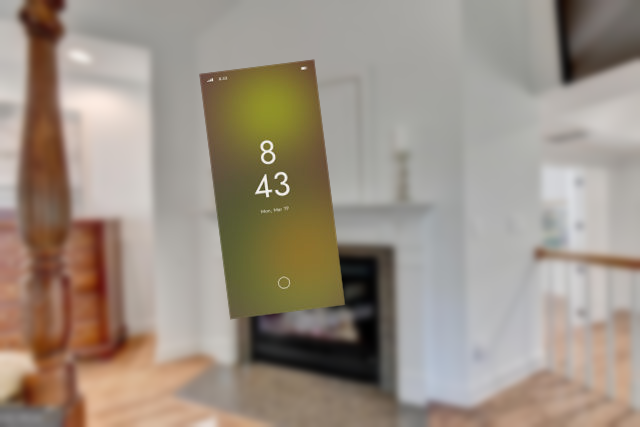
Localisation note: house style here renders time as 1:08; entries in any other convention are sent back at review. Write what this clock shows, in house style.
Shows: 8:43
